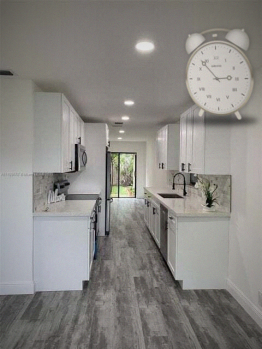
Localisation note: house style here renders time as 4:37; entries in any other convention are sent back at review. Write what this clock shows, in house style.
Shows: 2:53
